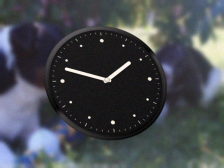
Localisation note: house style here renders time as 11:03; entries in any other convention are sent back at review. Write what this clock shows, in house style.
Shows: 1:48
